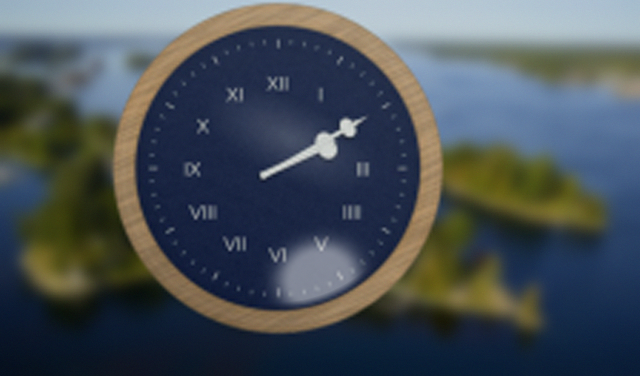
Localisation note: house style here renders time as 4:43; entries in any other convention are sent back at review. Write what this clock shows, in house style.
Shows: 2:10
